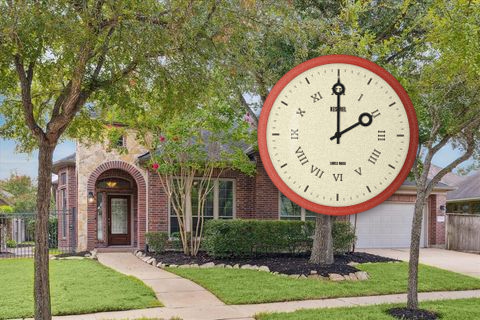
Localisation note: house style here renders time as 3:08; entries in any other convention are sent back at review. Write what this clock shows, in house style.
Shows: 2:00
